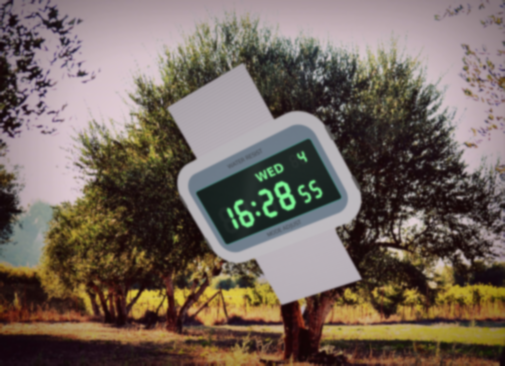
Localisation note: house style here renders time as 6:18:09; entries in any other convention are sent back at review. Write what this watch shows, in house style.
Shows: 16:28:55
